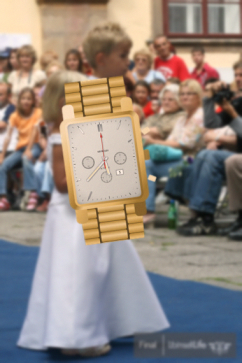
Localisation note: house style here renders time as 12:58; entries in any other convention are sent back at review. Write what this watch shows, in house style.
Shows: 5:38
